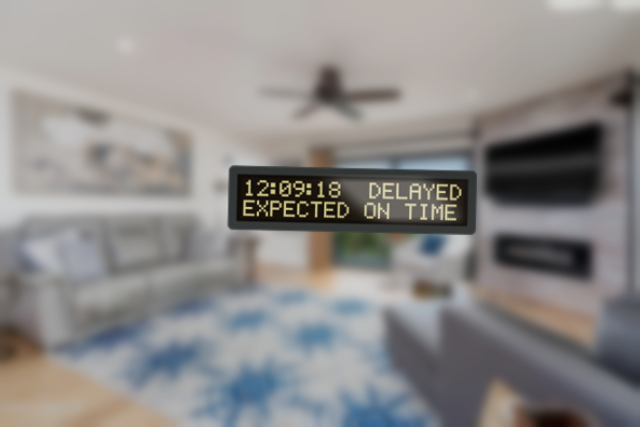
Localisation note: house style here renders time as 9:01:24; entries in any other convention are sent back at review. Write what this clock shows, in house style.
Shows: 12:09:18
